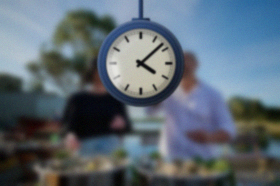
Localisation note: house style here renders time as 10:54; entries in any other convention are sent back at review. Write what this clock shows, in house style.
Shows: 4:08
